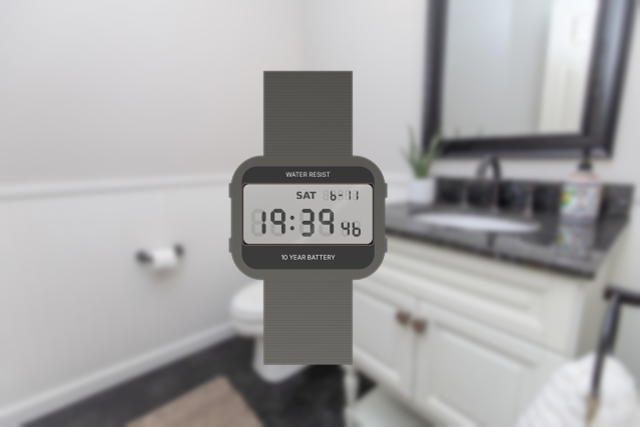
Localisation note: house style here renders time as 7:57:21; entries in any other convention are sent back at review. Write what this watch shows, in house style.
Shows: 19:39:46
